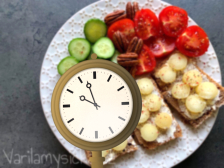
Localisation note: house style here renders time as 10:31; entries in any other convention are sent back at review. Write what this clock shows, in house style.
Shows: 9:57
